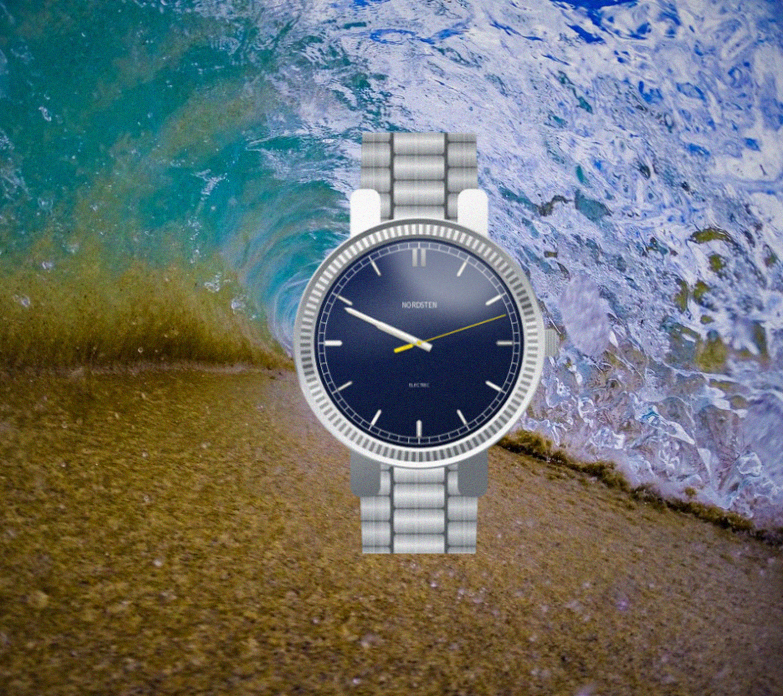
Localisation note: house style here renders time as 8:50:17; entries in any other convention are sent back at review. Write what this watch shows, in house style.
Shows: 9:49:12
